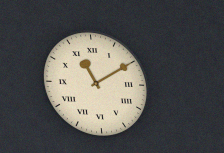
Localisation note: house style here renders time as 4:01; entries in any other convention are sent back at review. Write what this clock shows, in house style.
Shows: 11:10
